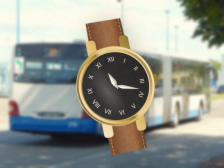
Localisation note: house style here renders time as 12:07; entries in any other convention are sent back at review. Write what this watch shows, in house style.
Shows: 11:18
